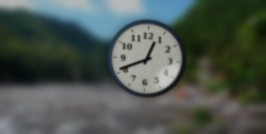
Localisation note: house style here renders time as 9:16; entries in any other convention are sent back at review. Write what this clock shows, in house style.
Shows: 12:41
